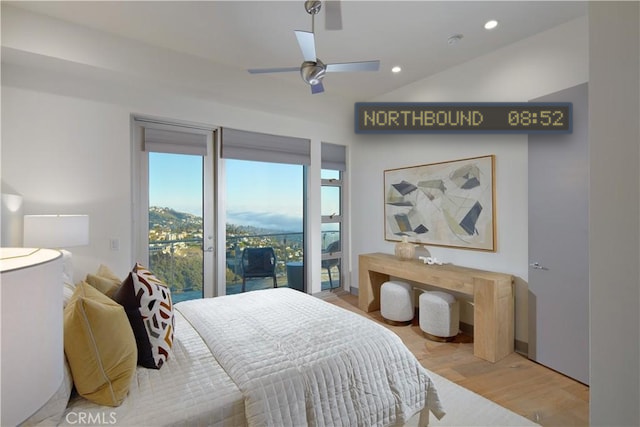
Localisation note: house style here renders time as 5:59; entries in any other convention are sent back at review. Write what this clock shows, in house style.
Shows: 8:52
